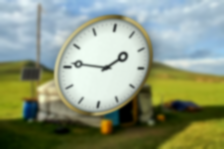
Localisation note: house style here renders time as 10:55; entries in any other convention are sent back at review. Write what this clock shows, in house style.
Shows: 1:46
